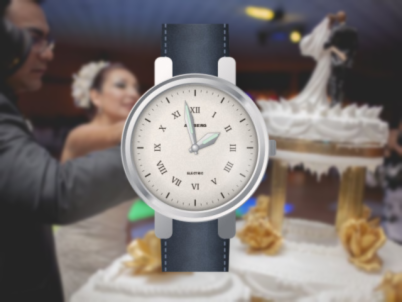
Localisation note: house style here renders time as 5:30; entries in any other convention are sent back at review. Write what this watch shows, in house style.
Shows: 1:58
